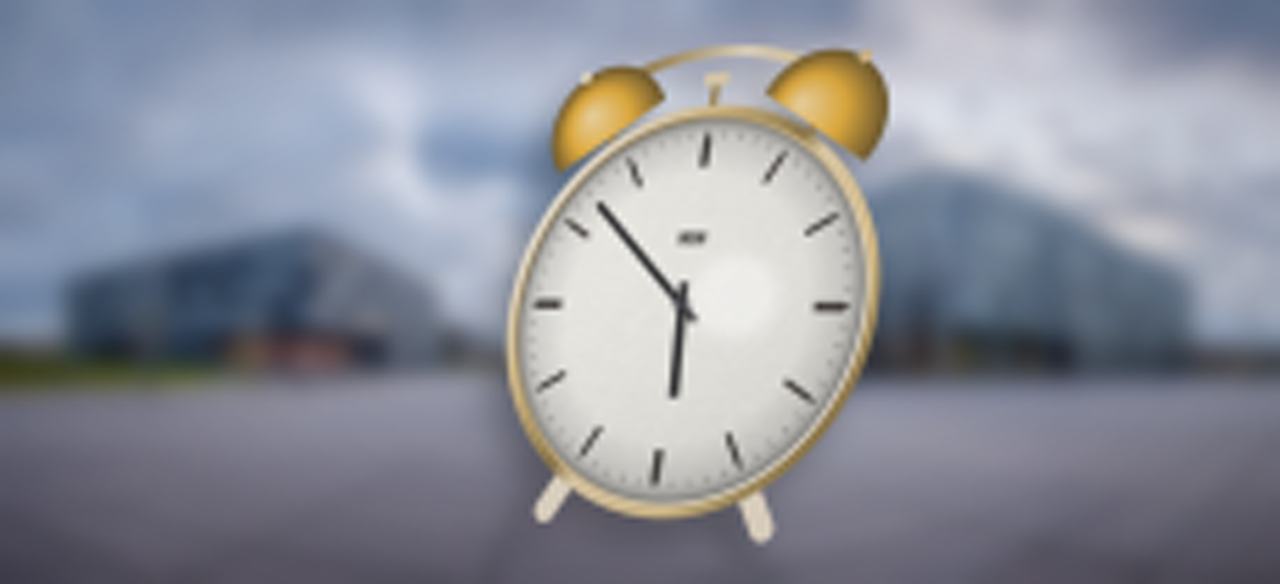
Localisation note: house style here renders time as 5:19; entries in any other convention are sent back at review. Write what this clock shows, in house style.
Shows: 5:52
